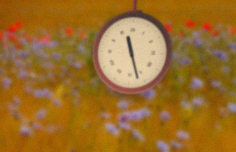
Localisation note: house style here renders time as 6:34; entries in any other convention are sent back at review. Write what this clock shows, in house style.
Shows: 11:27
